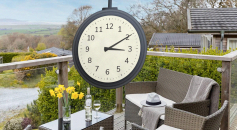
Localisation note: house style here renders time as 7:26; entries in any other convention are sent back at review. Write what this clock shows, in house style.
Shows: 3:10
